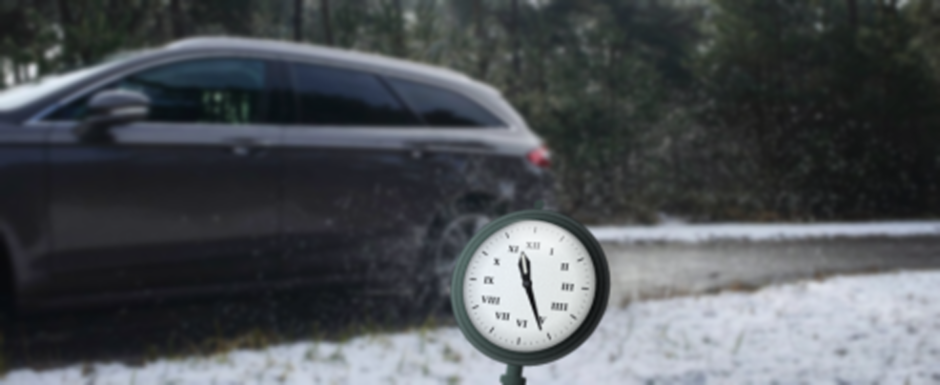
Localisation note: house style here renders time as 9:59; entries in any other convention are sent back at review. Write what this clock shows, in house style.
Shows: 11:26
